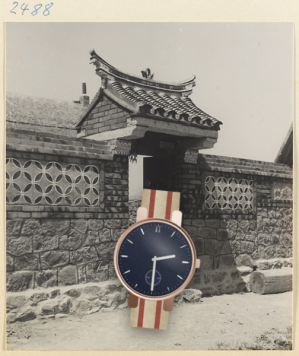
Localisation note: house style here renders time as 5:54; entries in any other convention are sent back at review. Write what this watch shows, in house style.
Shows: 2:30
